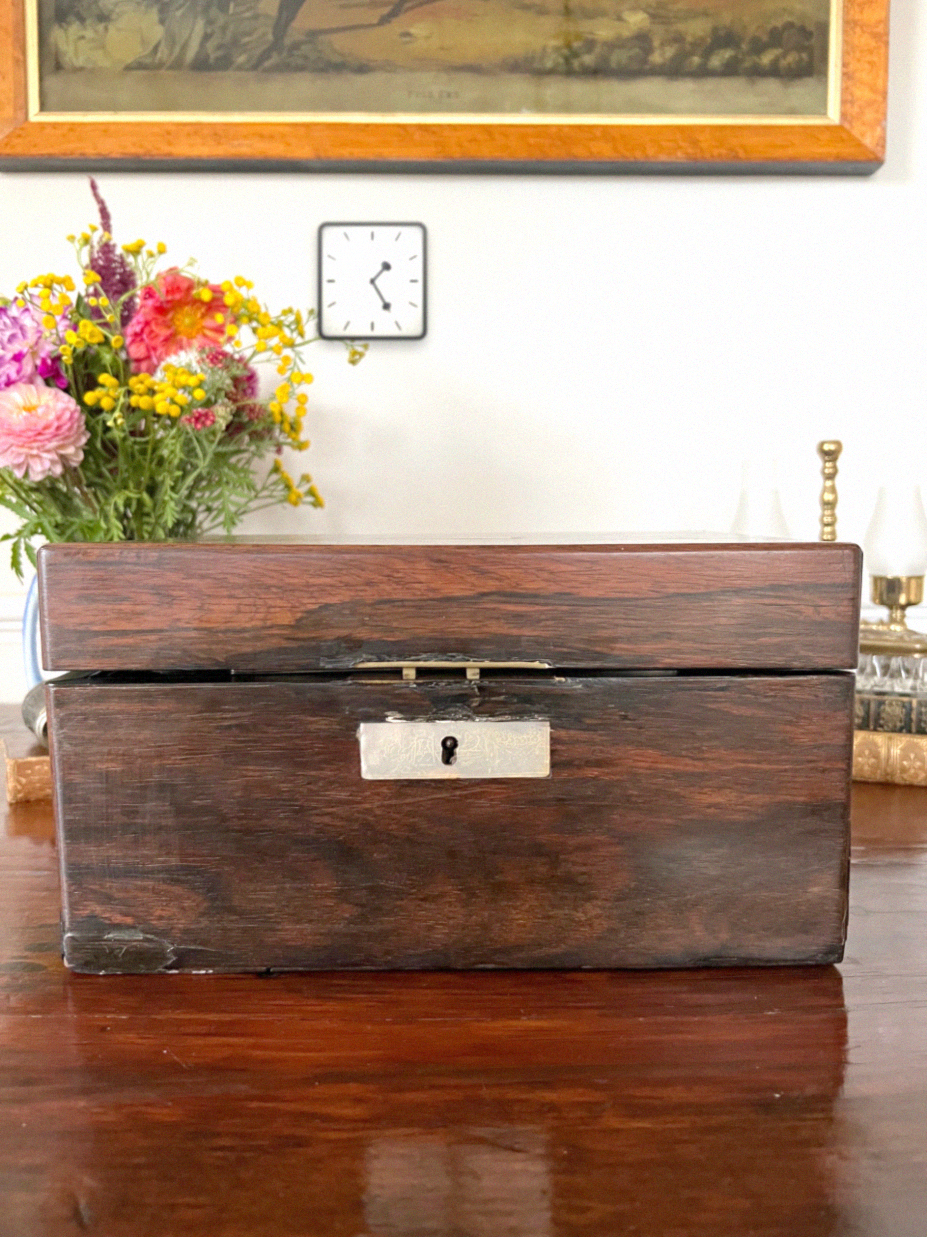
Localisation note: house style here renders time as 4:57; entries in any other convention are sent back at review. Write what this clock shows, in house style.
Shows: 1:25
